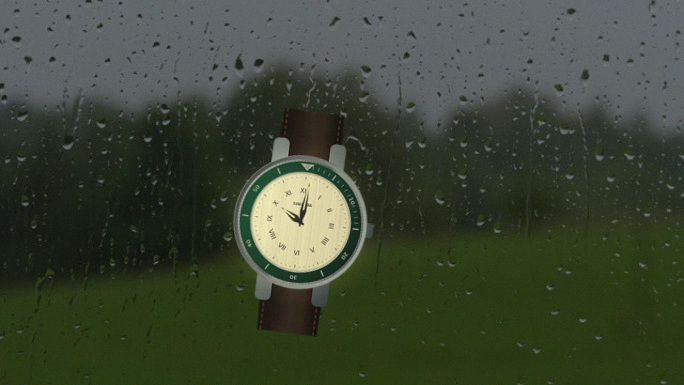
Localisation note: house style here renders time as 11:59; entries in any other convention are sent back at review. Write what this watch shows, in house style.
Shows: 10:01
